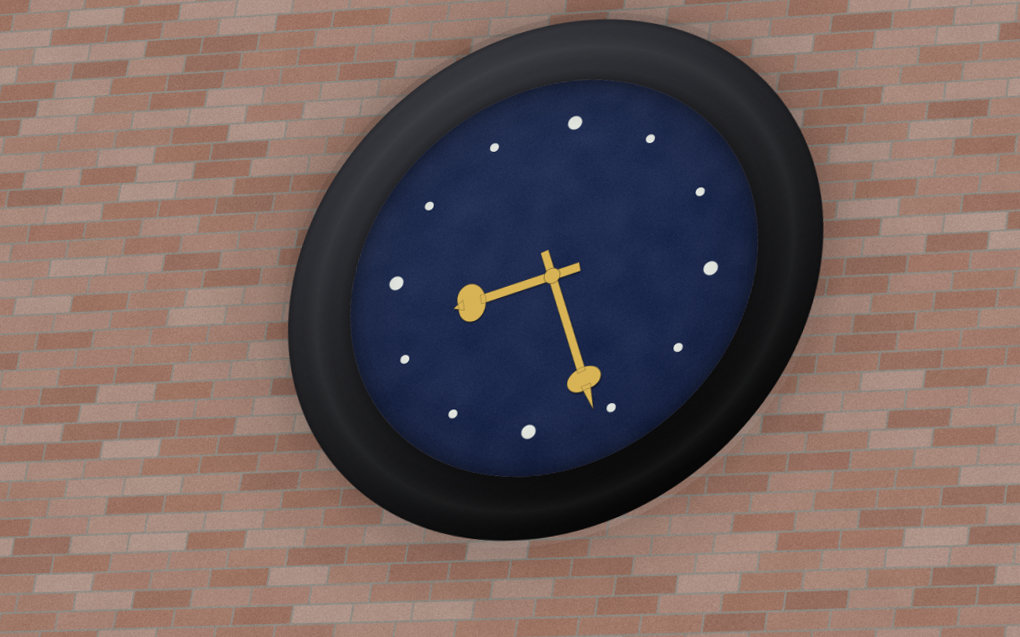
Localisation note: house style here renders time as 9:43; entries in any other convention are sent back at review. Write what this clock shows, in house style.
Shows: 8:26
